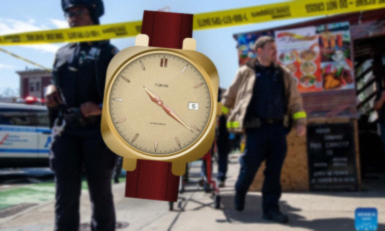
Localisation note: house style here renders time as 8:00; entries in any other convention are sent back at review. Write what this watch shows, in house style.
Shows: 10:21
